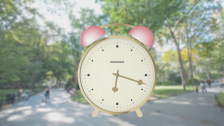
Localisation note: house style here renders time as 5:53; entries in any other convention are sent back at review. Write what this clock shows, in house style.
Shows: 6:18
